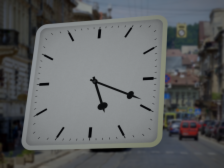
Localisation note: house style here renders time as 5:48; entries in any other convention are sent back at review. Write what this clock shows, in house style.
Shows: 5:19
